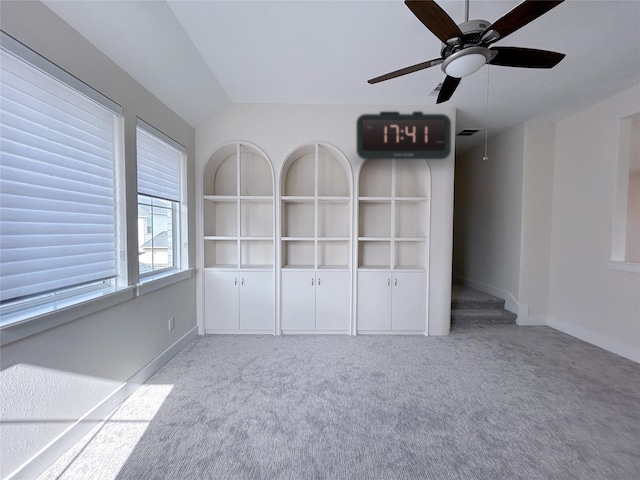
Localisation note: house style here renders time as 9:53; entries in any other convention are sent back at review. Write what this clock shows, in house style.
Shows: 17:41
